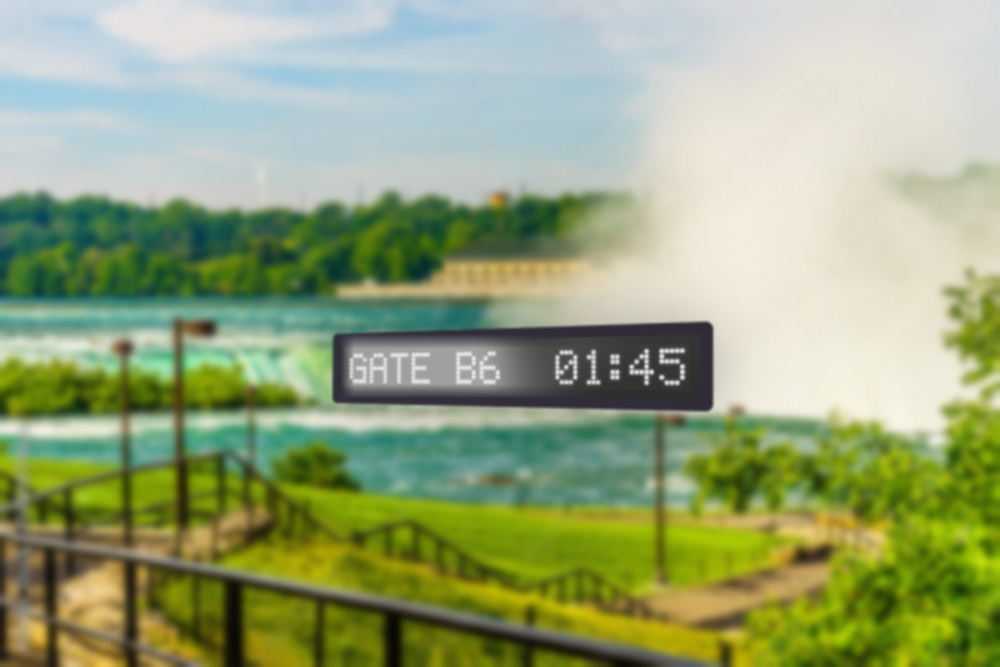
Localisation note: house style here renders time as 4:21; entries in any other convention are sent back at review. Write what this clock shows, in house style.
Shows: 1:45
